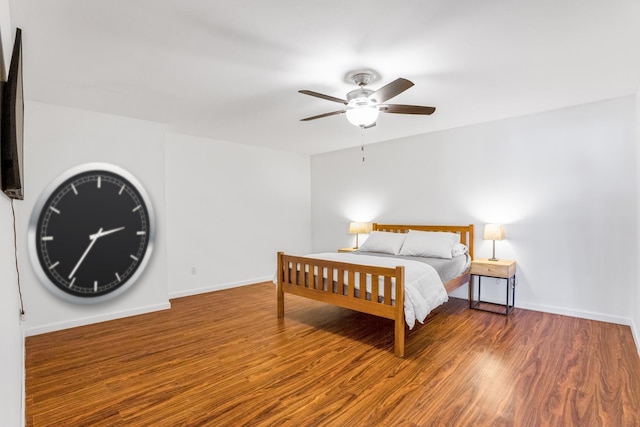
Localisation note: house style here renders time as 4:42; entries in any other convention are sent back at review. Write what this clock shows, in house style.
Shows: 2:36
